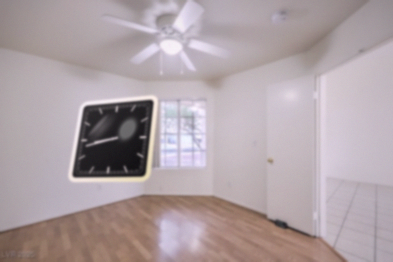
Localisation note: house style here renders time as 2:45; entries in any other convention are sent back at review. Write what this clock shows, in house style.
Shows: 8:43
